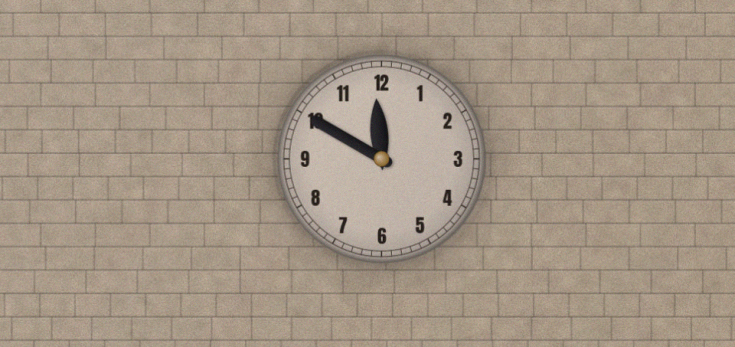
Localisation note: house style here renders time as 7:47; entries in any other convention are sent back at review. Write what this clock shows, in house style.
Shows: 11:50
